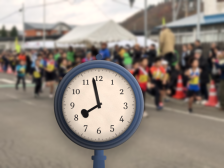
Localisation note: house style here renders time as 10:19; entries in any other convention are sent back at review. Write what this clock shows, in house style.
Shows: 7:58
